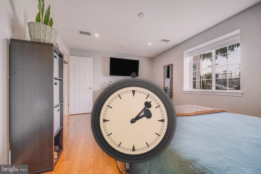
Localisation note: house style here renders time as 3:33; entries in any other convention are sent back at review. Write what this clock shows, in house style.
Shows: 2:07
